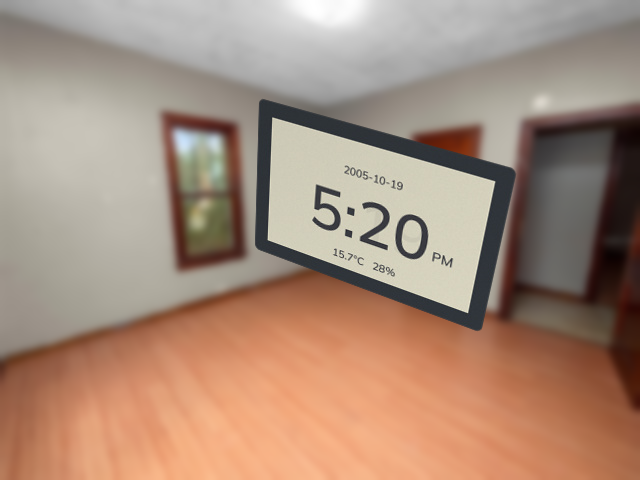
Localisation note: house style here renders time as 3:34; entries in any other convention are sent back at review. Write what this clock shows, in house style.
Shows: 5:20
